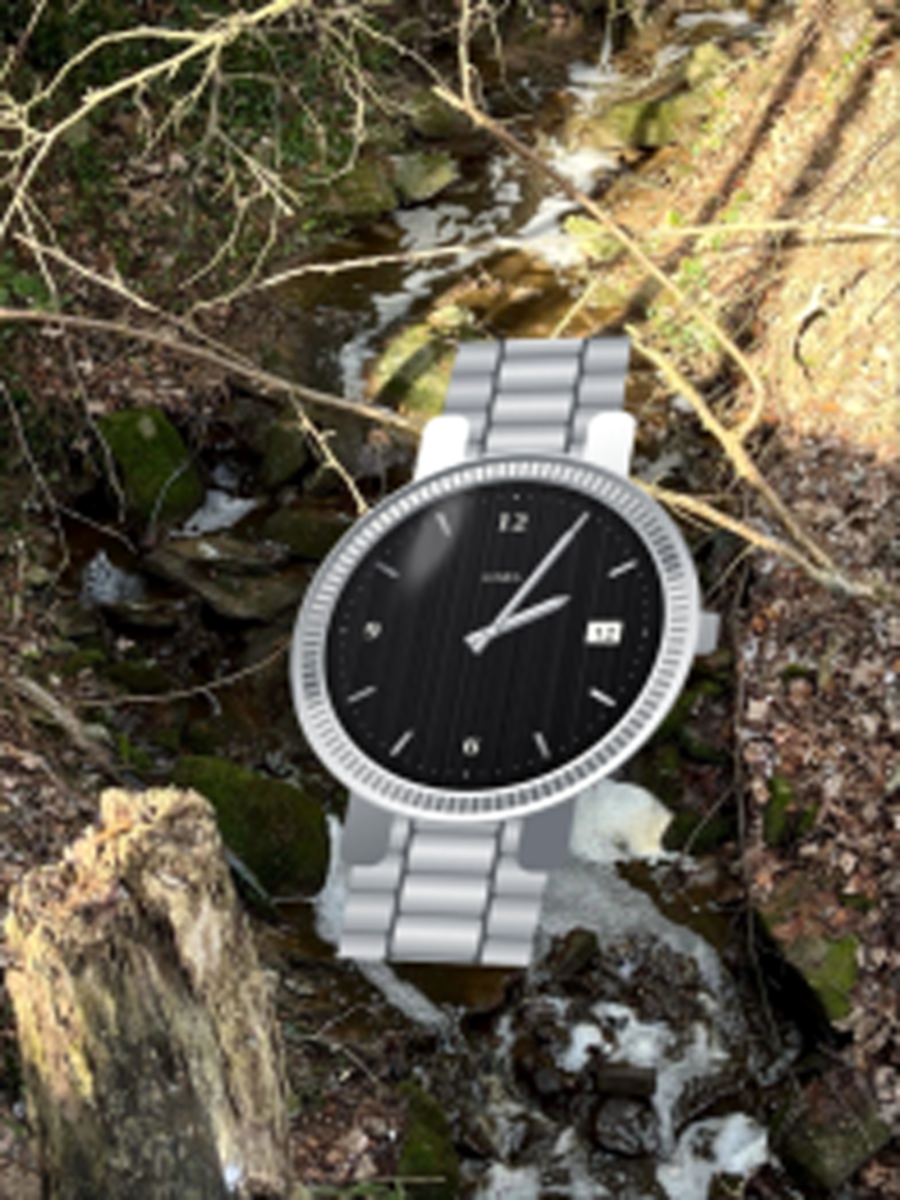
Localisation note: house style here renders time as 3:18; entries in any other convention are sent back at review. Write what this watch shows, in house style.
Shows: 2:05
